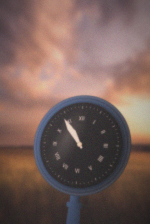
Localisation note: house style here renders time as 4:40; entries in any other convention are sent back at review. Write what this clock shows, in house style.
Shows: 10:54
